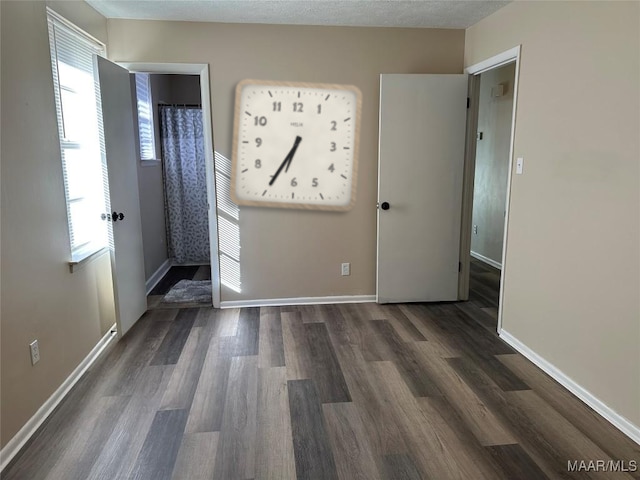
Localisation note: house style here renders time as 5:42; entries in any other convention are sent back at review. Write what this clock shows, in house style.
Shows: 6:35
